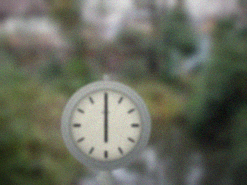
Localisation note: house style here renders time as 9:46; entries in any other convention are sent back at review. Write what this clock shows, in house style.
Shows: 6:00
